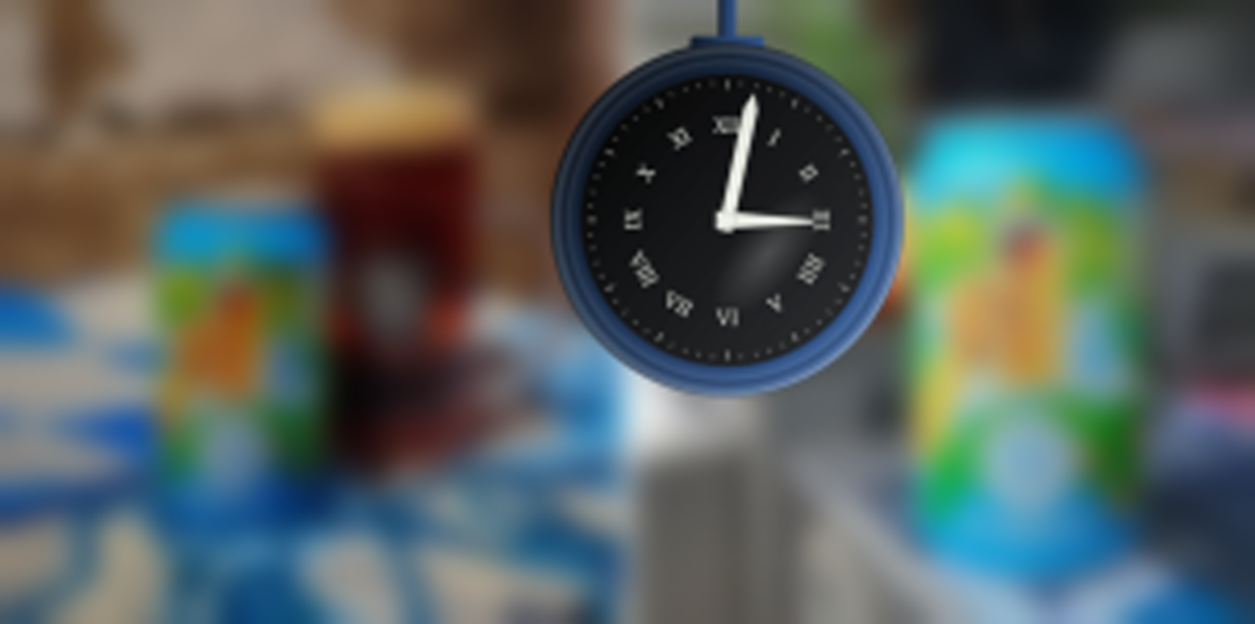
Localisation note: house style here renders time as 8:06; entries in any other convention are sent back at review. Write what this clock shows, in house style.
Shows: 3:02
